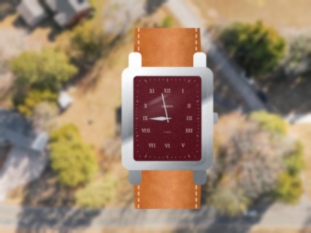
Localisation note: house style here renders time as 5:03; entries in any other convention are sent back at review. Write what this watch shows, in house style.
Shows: 8:58
